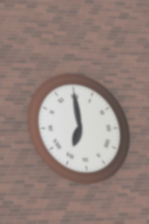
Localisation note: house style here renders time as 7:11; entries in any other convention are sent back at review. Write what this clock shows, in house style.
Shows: 7:00
